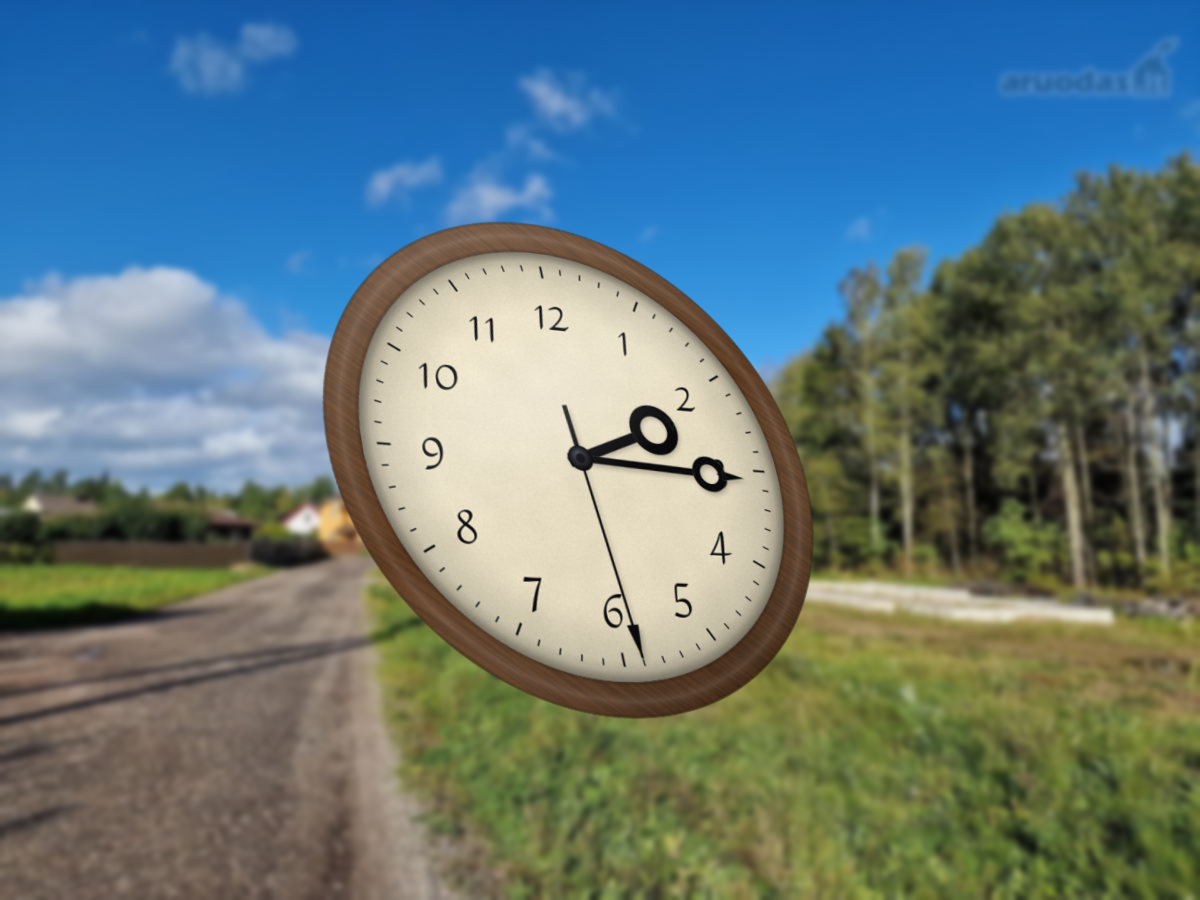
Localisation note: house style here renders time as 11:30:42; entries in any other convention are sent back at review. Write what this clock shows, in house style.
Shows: 2:15:29
